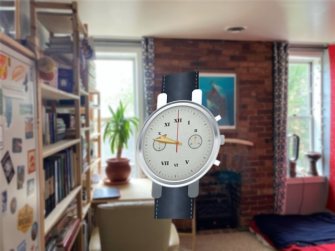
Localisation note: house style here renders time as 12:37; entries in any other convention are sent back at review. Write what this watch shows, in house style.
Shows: 9:47
